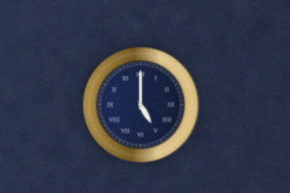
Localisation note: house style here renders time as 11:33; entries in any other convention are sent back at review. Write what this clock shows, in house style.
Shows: 5:00
